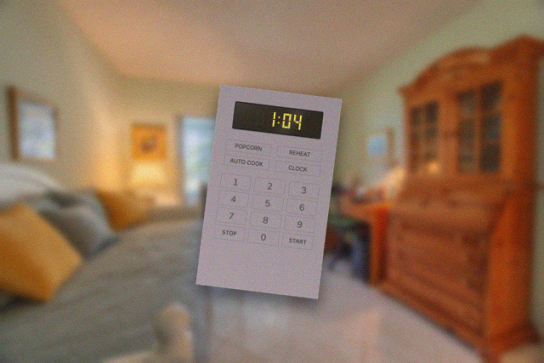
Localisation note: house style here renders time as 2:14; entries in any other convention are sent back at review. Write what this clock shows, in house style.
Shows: 1:04
